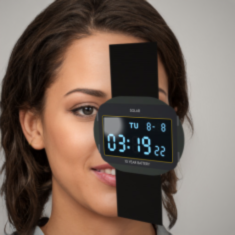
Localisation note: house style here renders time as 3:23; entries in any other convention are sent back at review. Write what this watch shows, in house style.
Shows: 3:19
